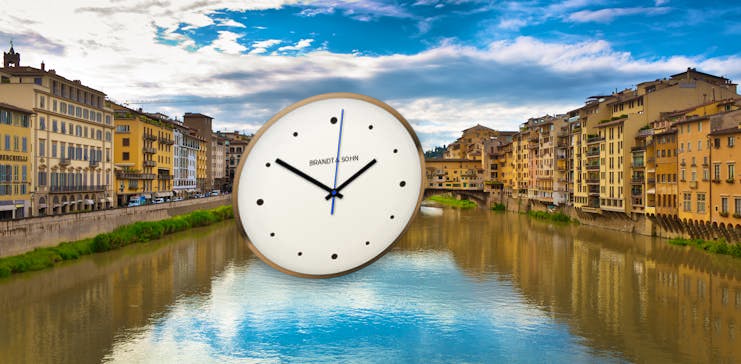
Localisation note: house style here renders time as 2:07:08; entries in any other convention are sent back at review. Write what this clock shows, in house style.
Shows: 1:51:01
